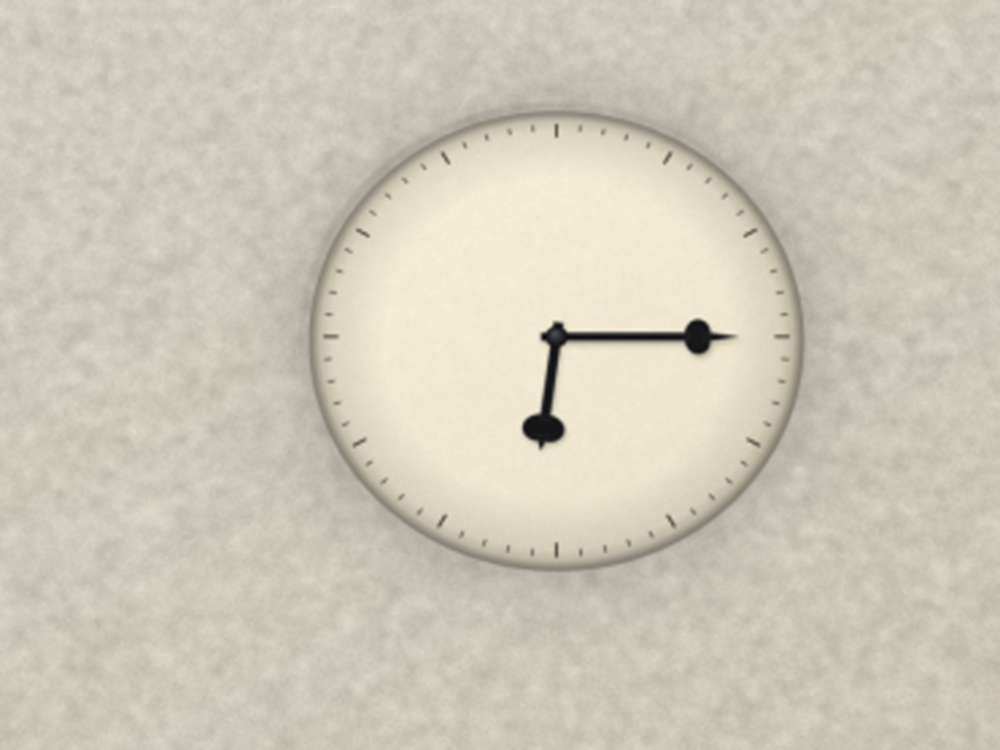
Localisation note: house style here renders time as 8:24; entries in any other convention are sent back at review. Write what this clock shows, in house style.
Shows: 6:15
